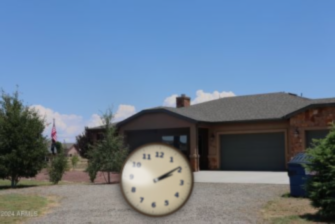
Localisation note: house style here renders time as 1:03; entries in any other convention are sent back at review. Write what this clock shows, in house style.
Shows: 2:09
